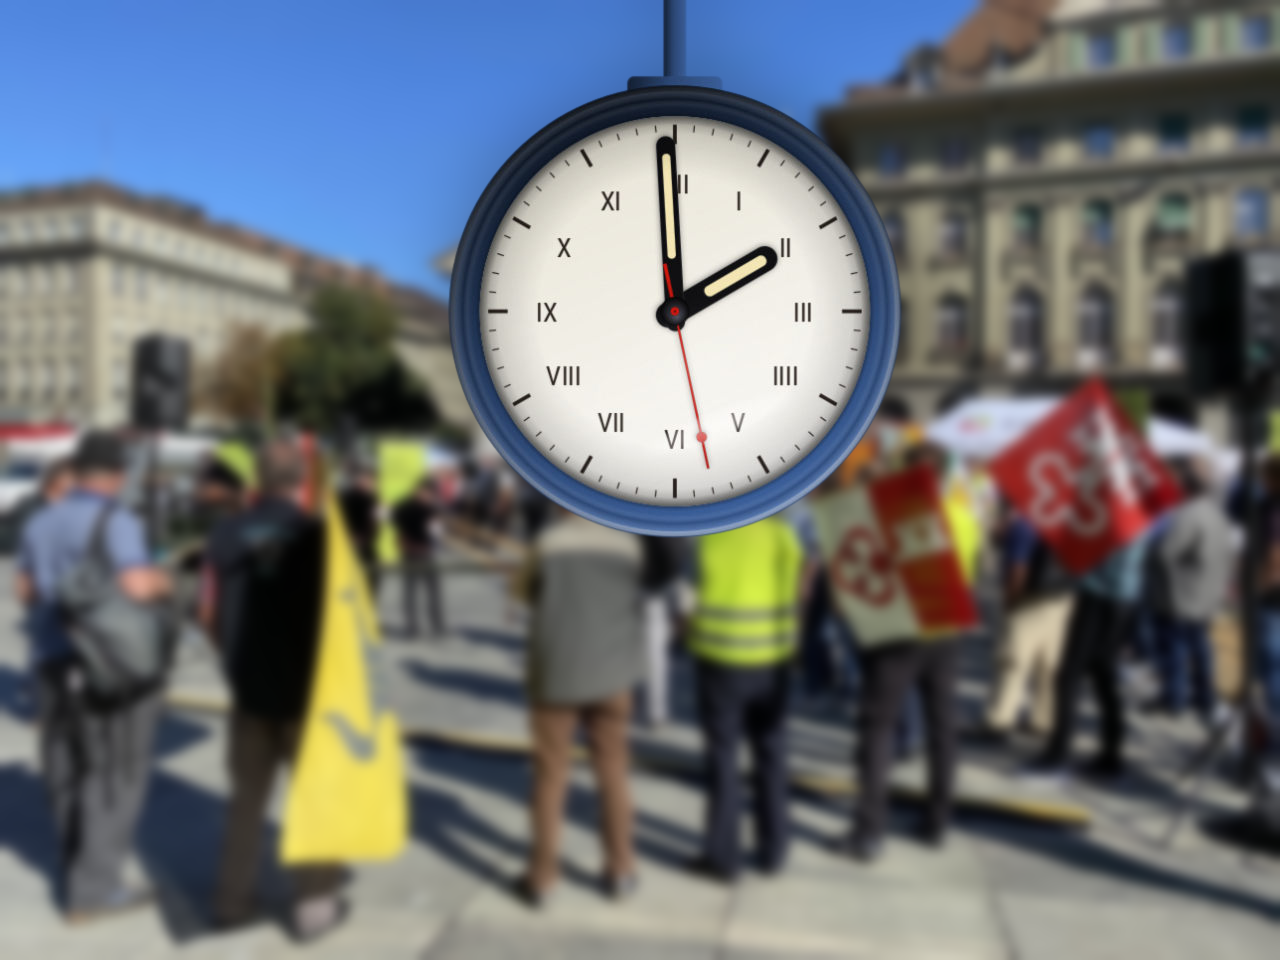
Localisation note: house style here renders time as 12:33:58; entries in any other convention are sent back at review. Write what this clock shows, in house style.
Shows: 1:59:28
